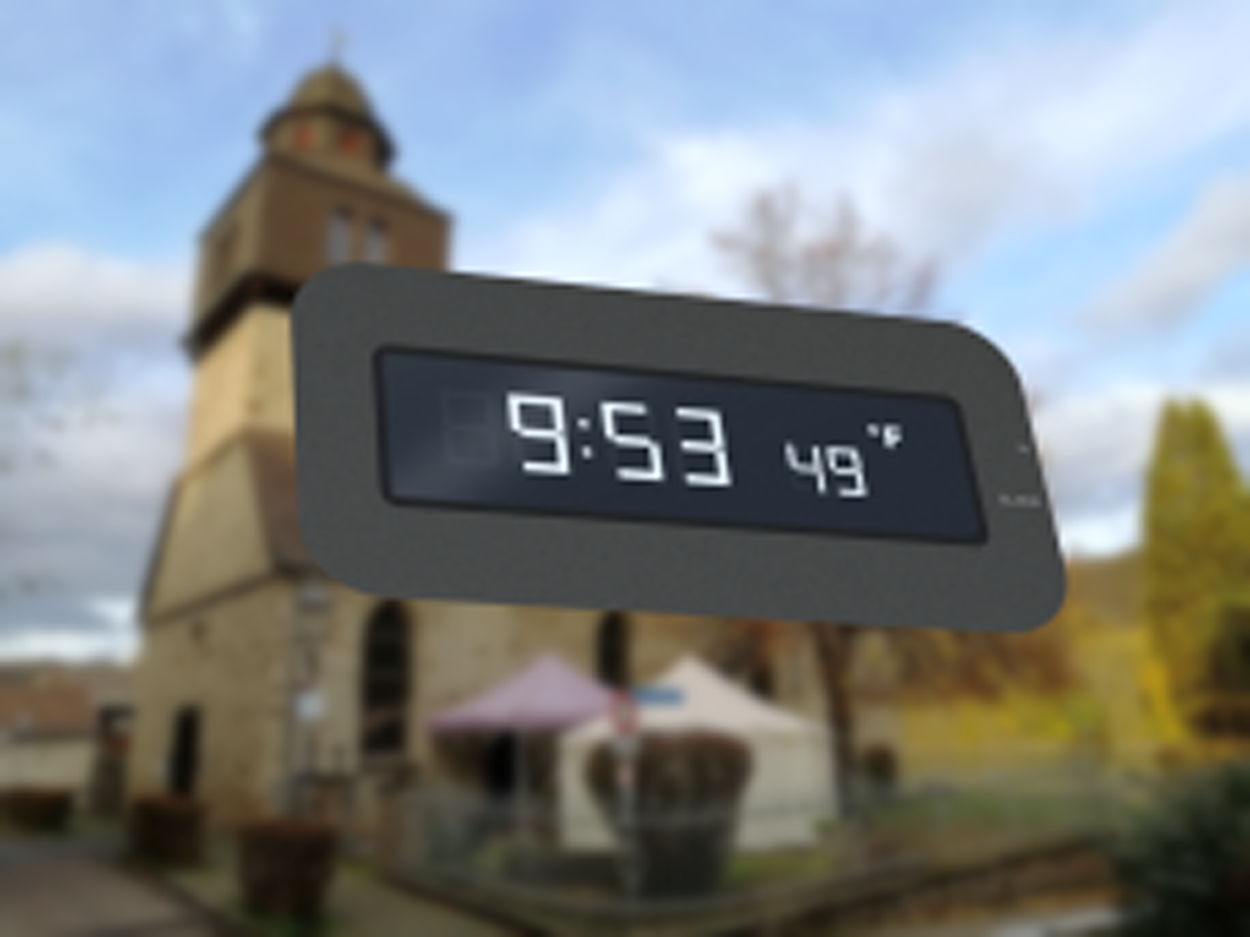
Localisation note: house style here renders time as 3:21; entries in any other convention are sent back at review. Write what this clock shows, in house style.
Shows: 9:53
